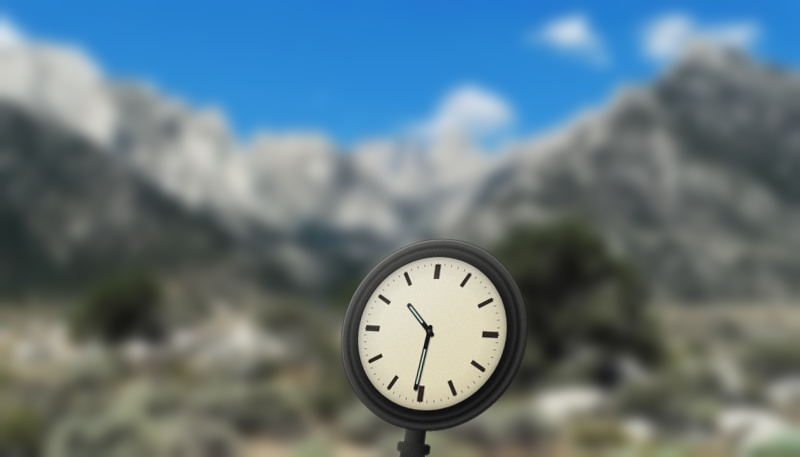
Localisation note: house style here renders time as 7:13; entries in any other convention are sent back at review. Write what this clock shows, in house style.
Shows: 10:31
